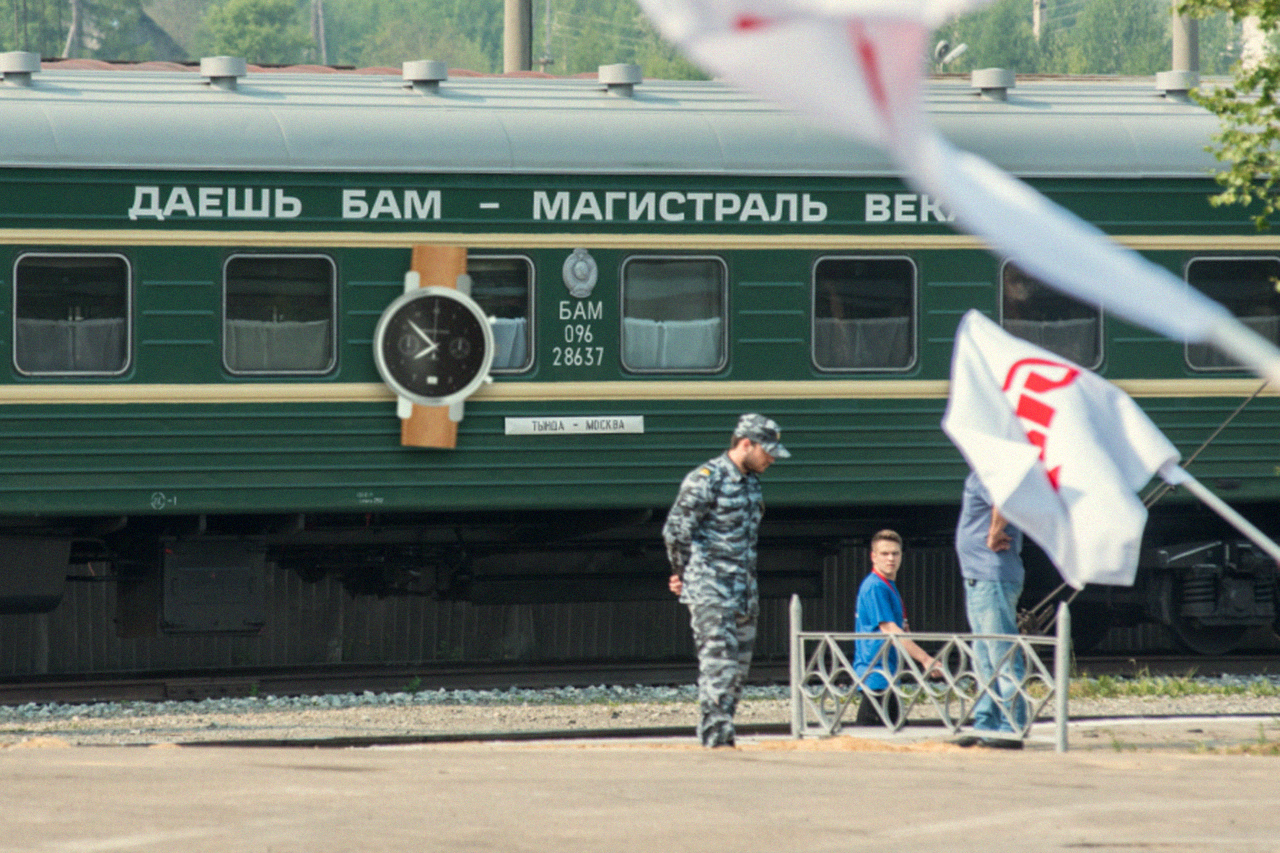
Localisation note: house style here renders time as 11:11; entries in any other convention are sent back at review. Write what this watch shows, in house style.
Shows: 7:52
